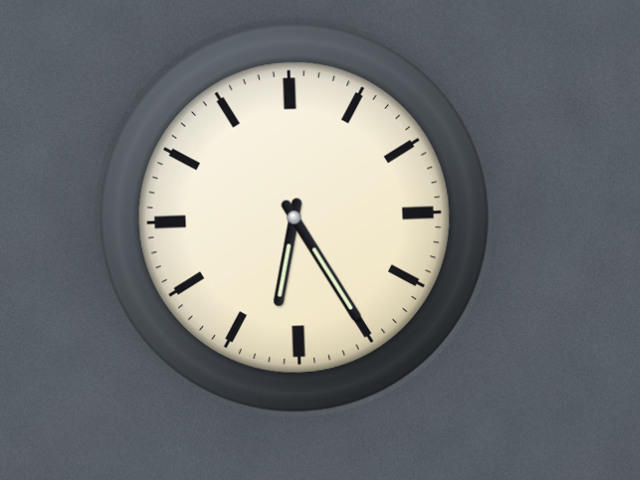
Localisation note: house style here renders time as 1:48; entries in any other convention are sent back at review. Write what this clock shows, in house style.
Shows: 6:25
